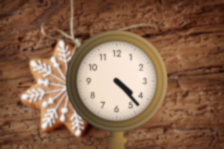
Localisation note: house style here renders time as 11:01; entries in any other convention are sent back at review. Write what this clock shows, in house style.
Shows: 4:23
